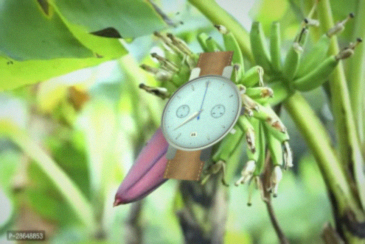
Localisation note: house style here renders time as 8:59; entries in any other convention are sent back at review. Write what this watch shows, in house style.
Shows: 7:38
